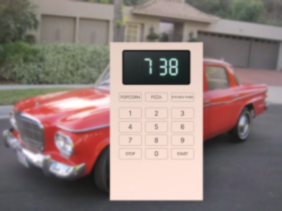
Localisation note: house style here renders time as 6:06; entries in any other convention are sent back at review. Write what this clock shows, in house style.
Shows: 7:38
